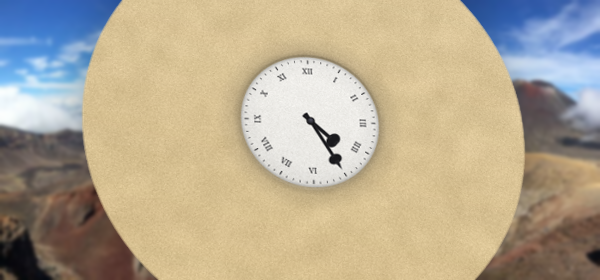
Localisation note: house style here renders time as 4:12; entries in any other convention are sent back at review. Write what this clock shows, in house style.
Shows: 4:25
